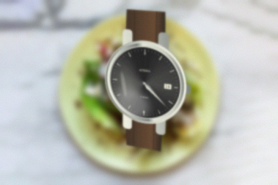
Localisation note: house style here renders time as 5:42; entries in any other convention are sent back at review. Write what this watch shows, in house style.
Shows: 4:22
